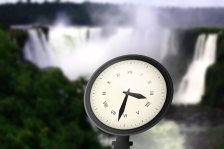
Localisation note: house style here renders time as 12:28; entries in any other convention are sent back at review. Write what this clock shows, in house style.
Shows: 3:32
